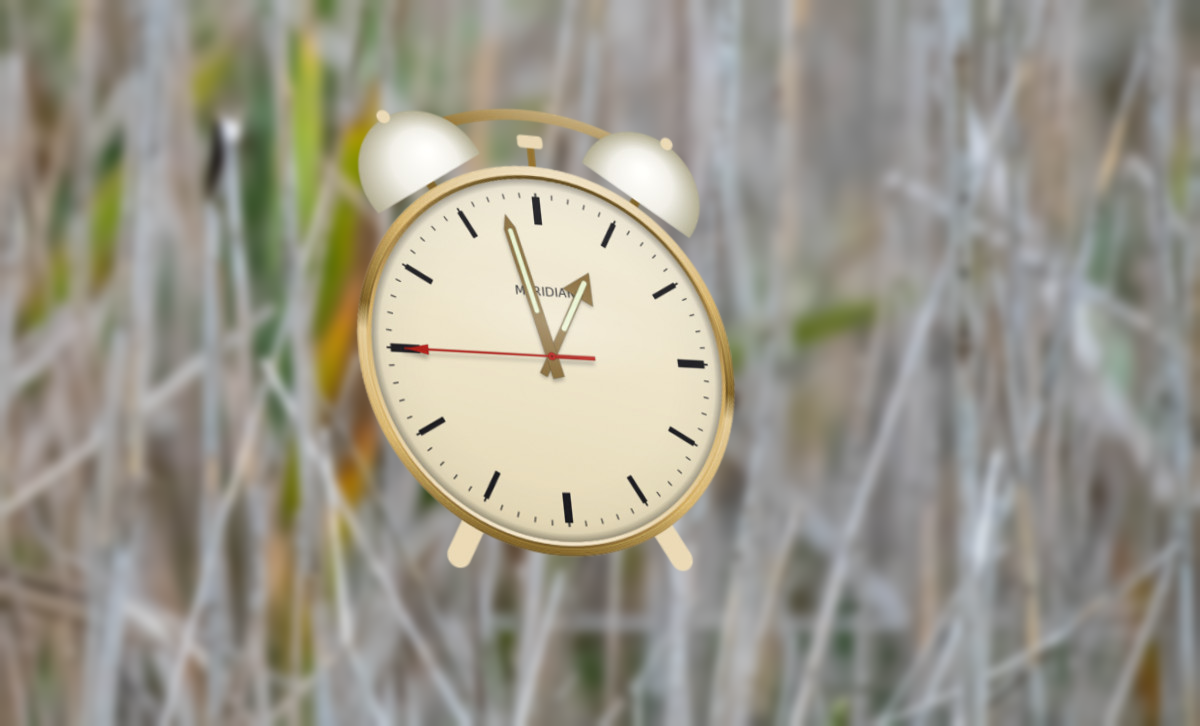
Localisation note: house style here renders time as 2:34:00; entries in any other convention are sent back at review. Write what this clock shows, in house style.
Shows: 12:57:45
